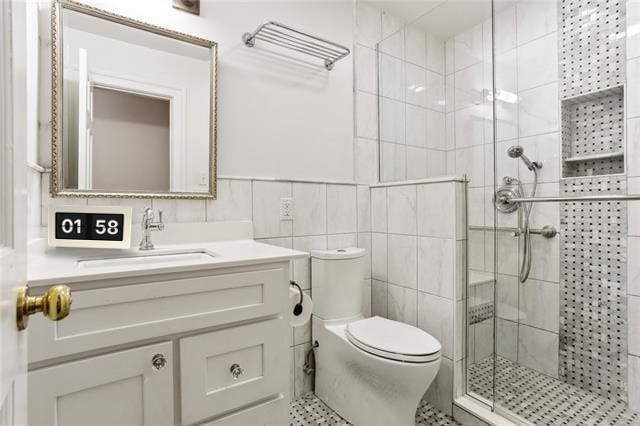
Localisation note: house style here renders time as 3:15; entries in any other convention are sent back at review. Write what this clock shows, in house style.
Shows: 1:58
